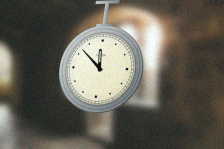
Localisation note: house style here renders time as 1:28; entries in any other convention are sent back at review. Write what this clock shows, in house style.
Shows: 11:52
